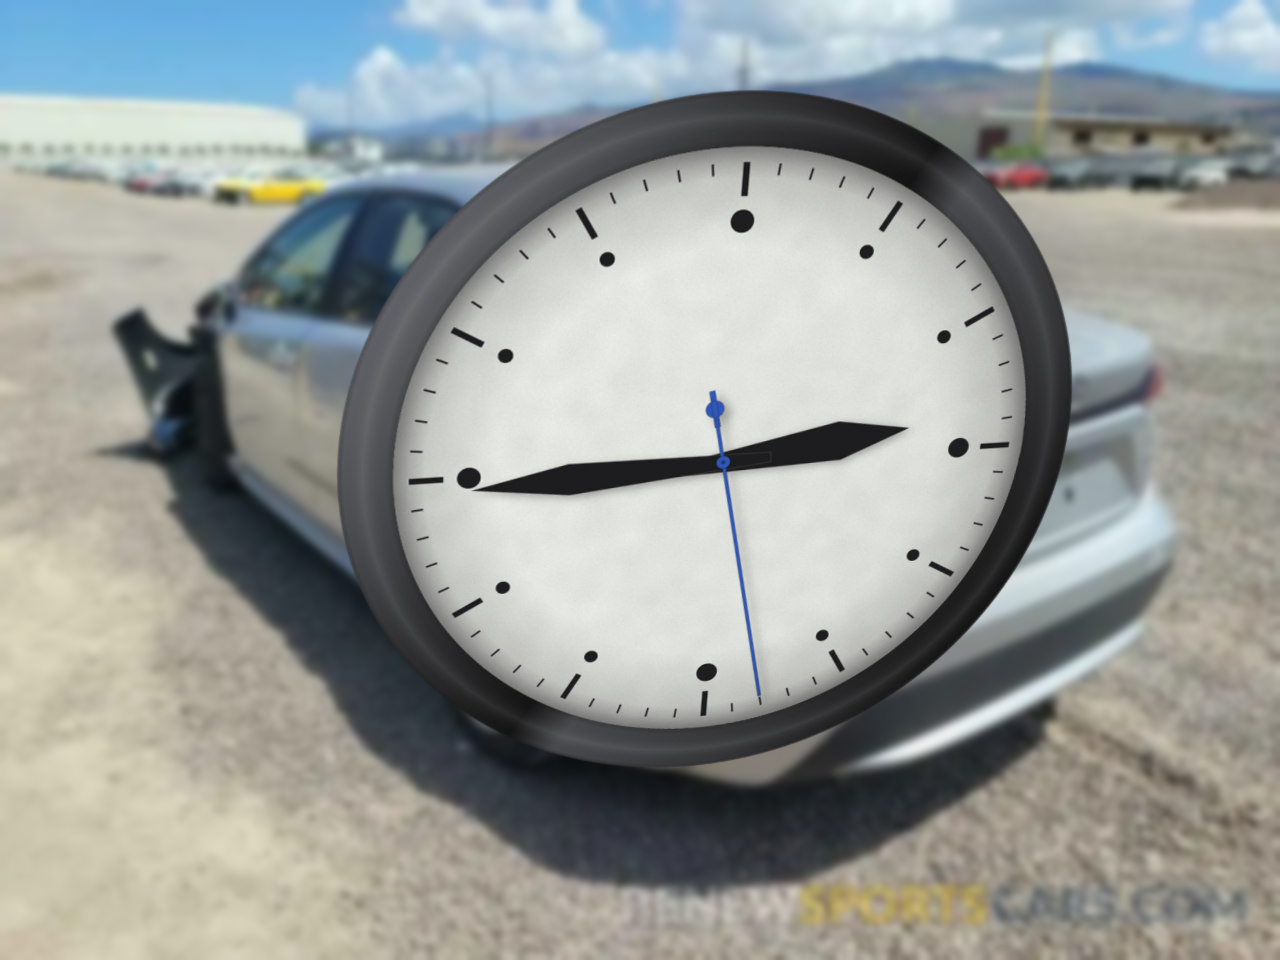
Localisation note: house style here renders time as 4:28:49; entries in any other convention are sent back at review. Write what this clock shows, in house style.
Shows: 2:44:28
